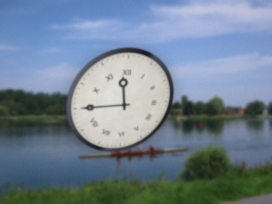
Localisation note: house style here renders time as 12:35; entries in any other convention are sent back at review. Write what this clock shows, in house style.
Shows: 11:45
